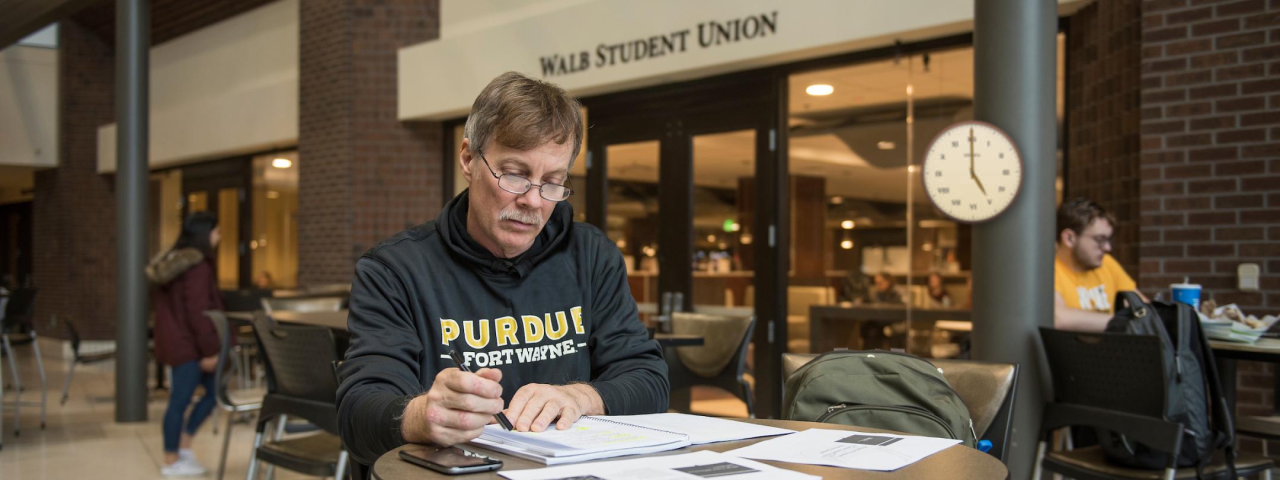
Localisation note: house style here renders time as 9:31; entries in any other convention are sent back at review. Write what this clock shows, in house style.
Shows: 5:00
